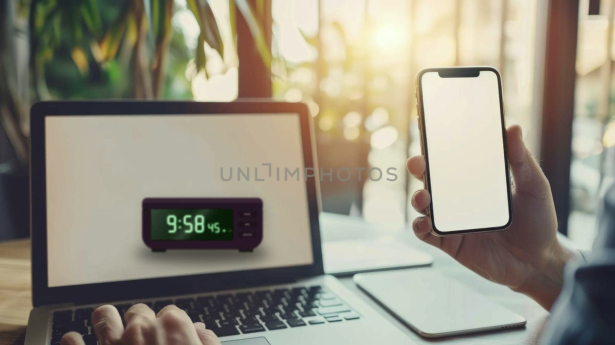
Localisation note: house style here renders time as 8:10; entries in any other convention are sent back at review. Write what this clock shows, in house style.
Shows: 9:58
